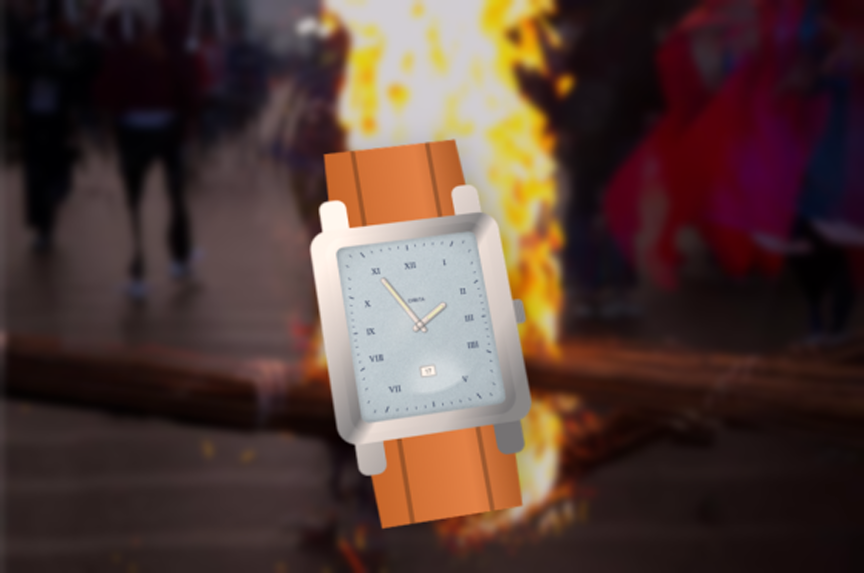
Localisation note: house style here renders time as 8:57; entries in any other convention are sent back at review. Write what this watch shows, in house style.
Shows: 1:55
